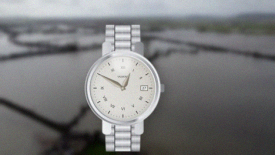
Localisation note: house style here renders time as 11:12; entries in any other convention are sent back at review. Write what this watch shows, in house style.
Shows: 12:50
